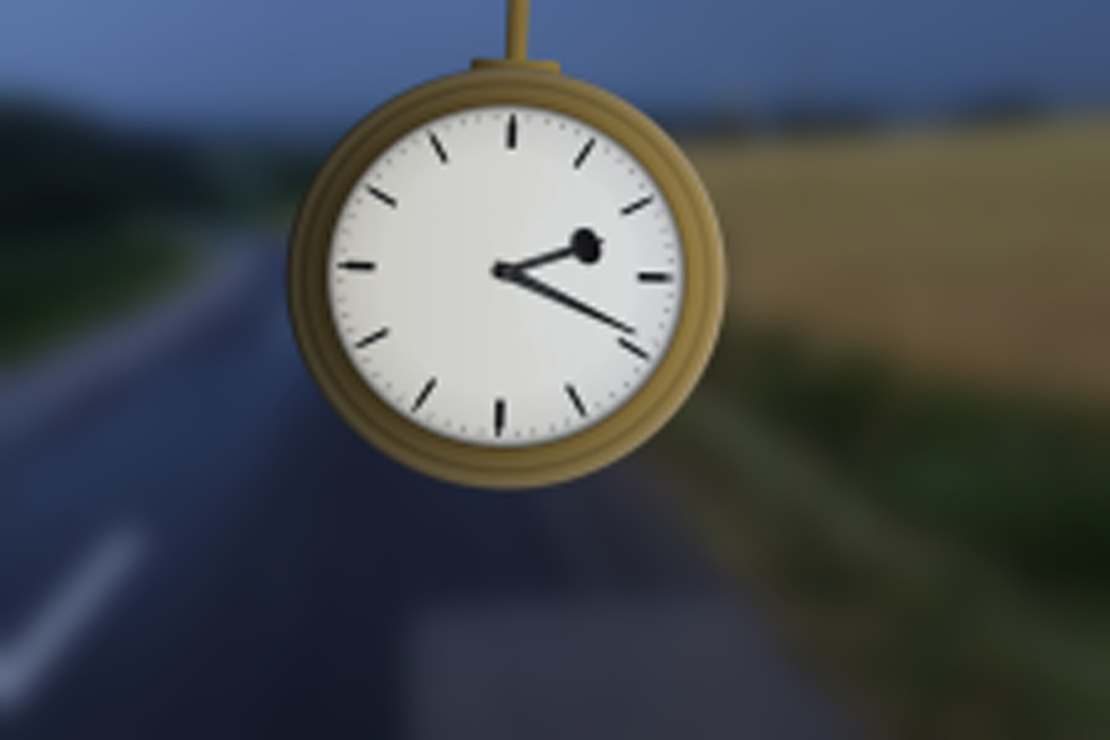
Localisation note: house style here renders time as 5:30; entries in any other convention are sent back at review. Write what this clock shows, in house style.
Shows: 2:19
